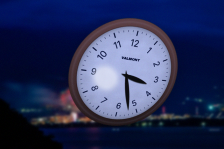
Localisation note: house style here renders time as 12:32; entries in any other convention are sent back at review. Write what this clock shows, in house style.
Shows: 3:27
